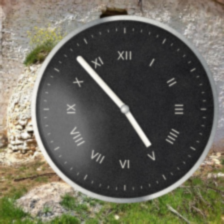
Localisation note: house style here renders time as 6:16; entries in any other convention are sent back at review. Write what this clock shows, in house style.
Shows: 4:53
